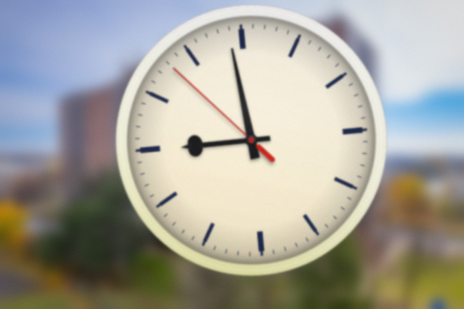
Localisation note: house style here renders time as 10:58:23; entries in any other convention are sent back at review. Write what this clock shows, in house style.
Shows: 8:58:53
